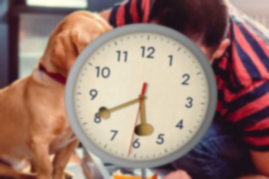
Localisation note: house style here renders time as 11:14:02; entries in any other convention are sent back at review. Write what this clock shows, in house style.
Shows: 5:40:31
